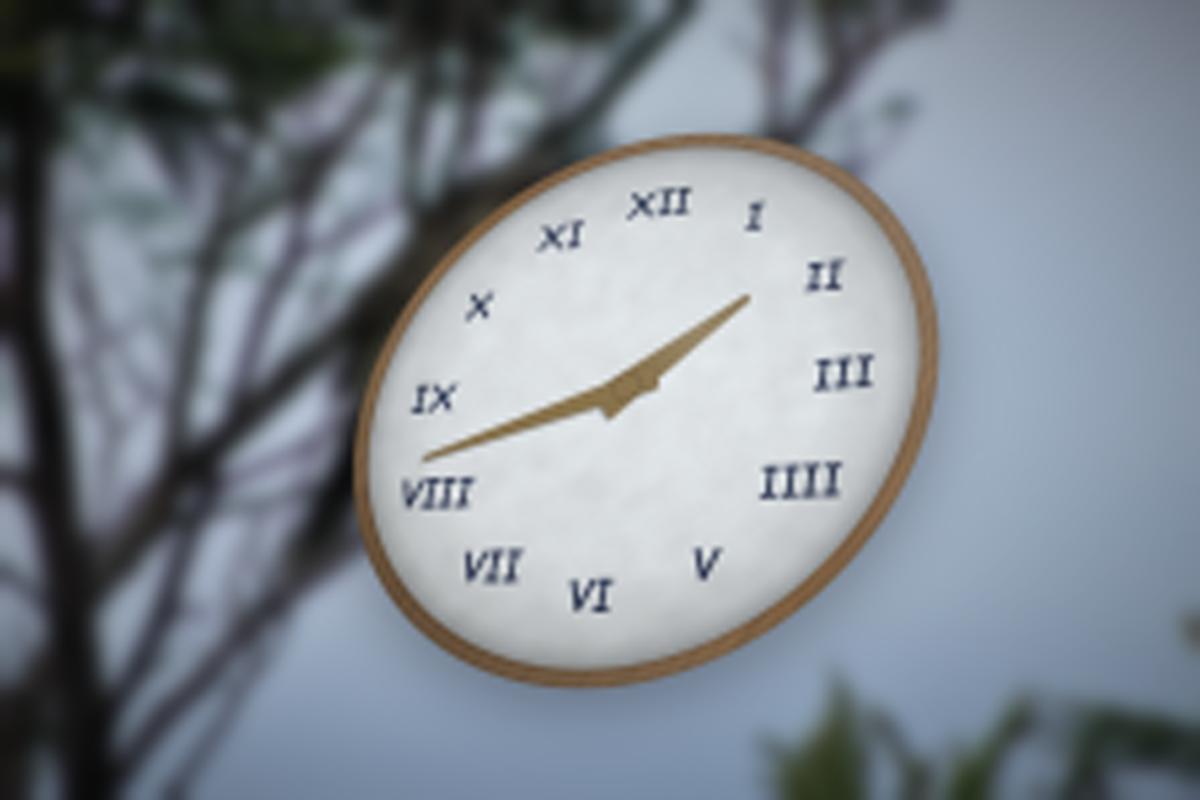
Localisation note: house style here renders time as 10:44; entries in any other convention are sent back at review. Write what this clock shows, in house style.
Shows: 1:42
